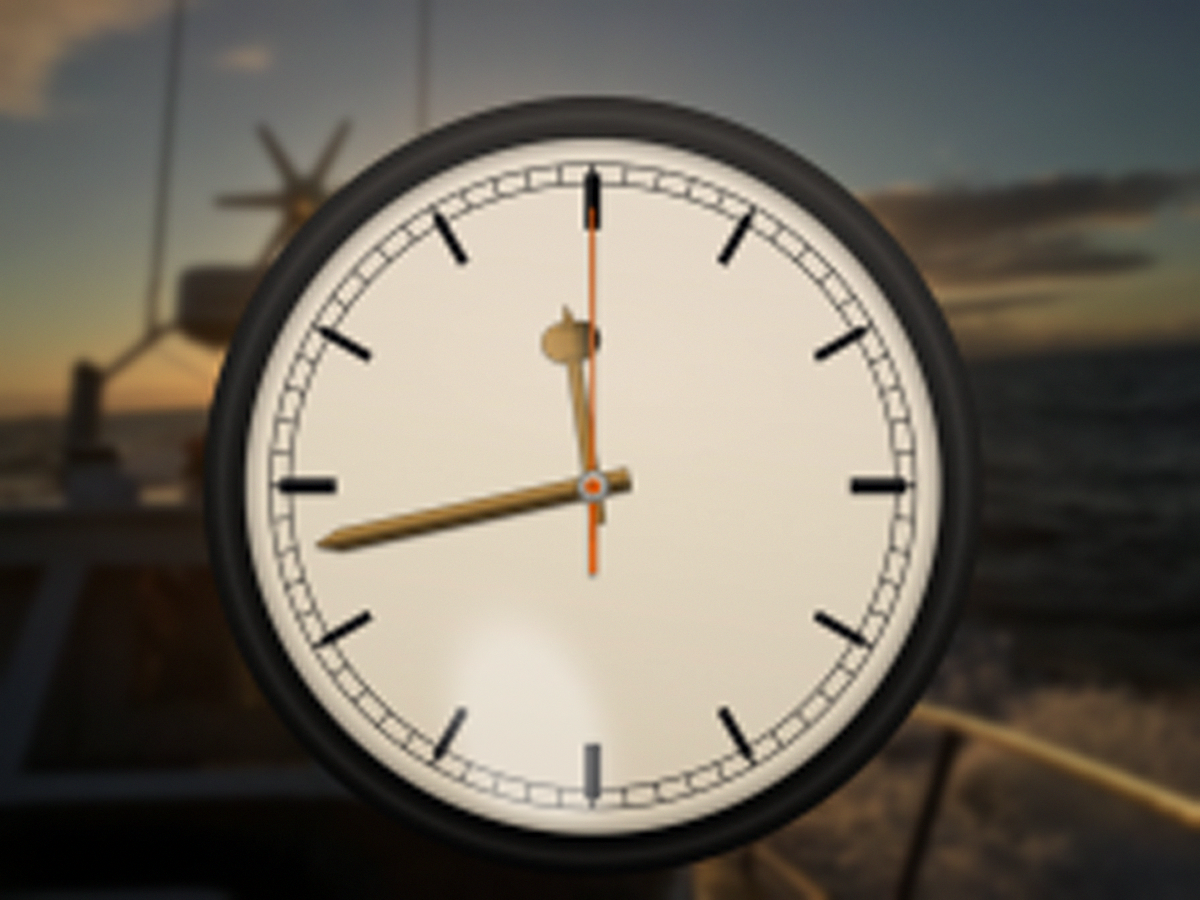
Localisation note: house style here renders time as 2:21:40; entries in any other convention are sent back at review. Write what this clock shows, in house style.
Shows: 11:43:00
